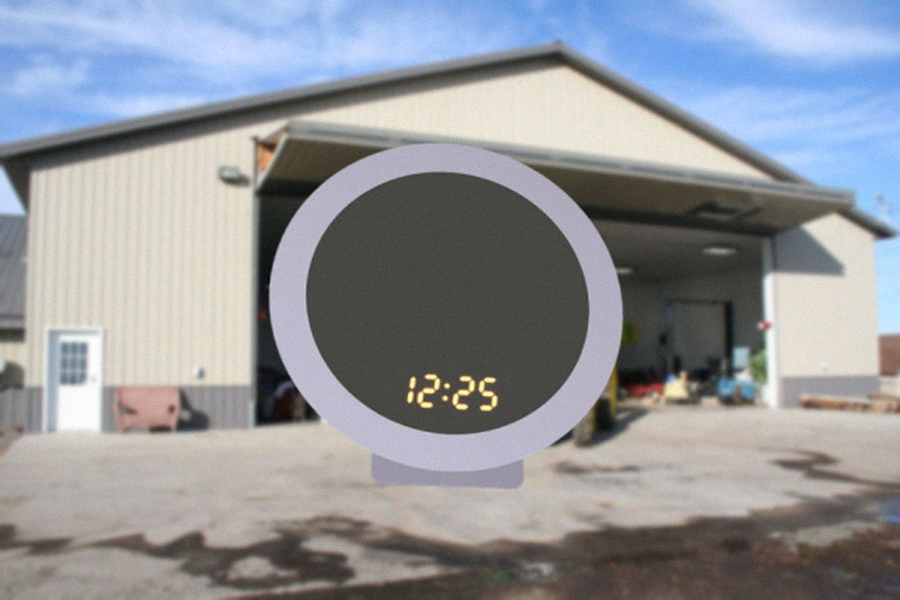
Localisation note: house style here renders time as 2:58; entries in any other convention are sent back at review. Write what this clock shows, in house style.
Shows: 12:25
